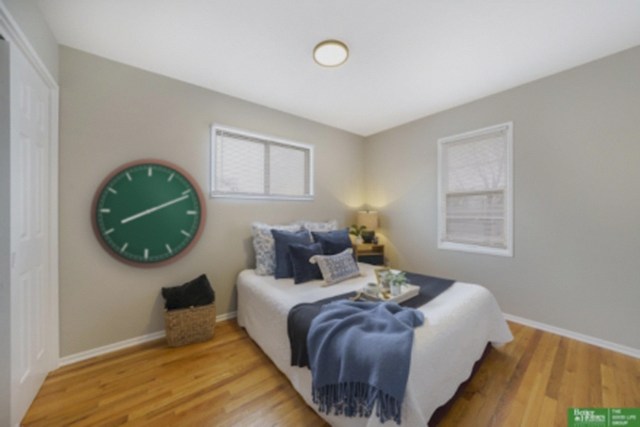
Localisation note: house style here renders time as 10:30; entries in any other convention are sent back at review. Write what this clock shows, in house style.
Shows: 8:11
